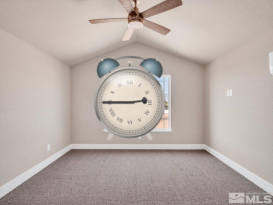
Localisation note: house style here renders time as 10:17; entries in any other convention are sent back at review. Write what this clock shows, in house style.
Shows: 2:45
